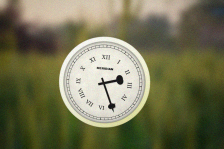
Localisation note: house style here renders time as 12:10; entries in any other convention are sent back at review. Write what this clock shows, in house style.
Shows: 2:26
